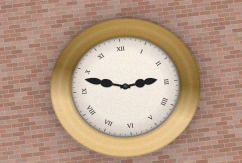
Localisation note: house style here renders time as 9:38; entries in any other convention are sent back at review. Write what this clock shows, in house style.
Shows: 2:48
